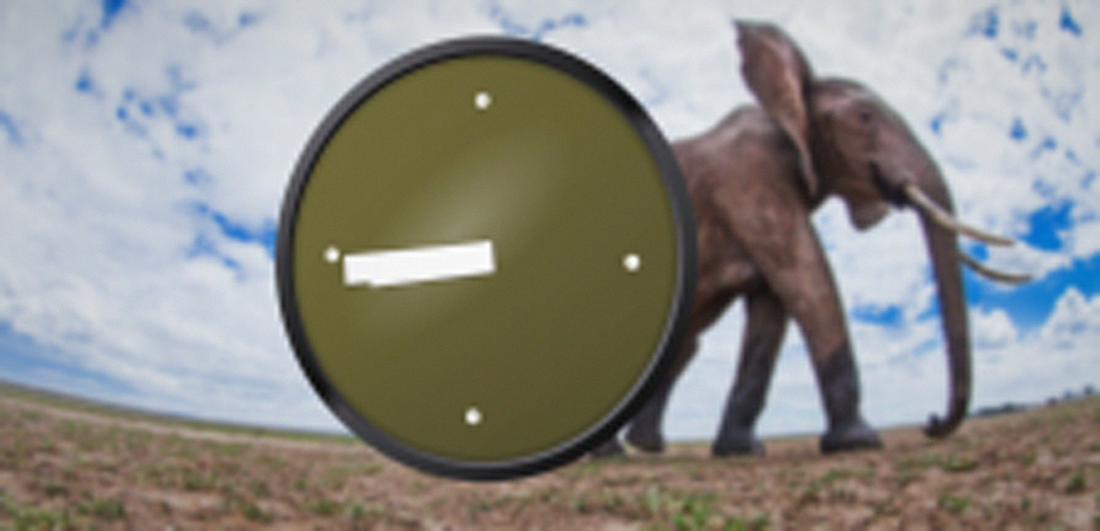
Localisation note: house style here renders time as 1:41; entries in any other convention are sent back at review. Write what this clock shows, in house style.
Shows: 8:44
